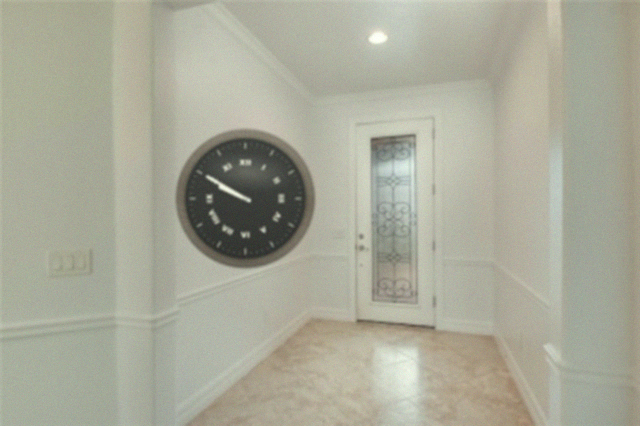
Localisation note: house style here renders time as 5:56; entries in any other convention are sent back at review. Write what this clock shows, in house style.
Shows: 9:50
